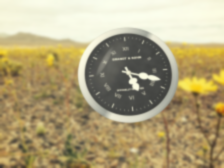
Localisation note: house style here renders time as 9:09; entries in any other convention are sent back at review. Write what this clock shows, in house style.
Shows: 5:18
